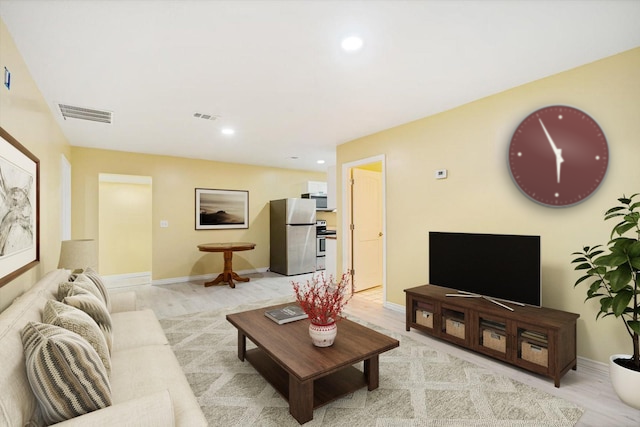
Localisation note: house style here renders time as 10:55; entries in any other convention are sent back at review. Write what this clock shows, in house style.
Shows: 5:55
